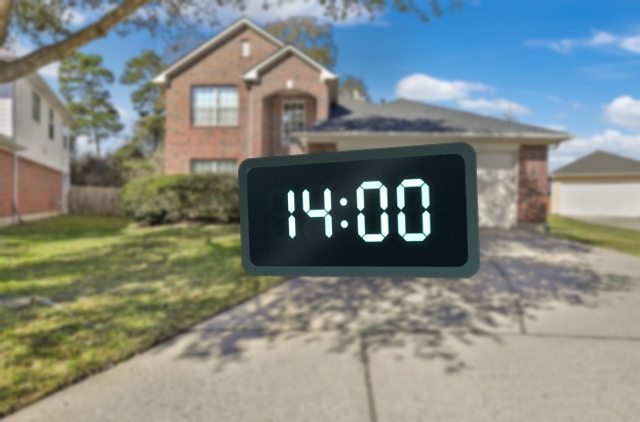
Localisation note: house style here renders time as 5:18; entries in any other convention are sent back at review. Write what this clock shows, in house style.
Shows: 14:00
